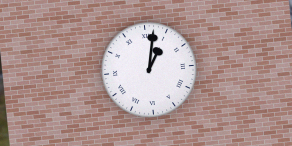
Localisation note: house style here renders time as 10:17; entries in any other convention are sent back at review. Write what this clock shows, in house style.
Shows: 1:02
